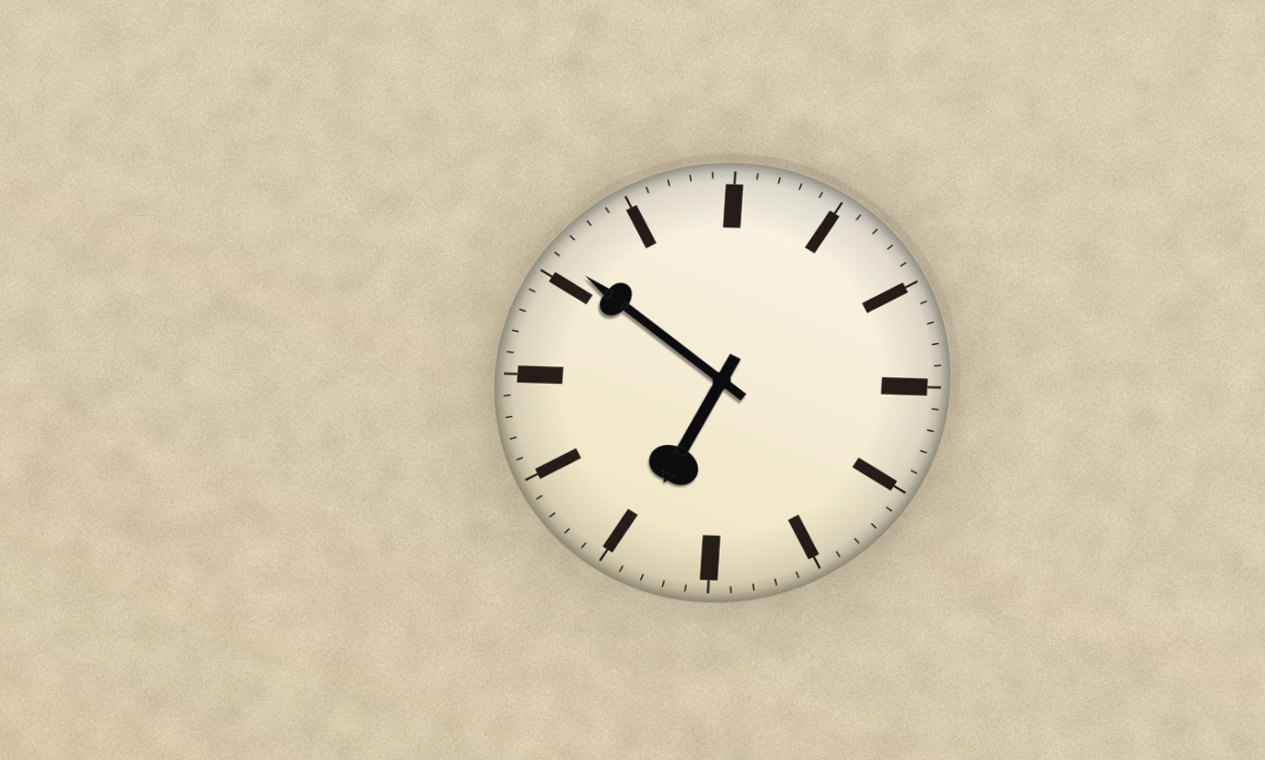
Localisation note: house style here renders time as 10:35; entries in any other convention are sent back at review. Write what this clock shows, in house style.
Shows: 6:51
